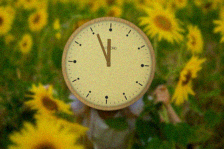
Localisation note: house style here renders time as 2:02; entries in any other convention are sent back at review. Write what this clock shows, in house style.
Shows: 11:56
